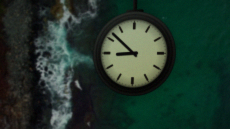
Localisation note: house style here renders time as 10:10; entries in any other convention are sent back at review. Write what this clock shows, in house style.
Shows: 8:52
